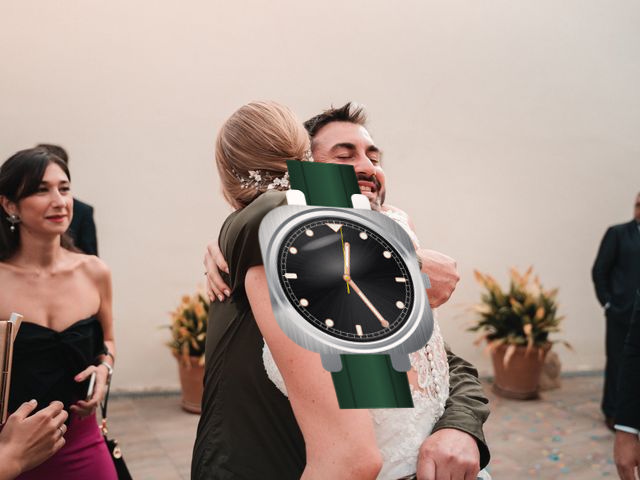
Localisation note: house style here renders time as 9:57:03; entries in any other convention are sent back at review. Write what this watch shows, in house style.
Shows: 12:25:01
